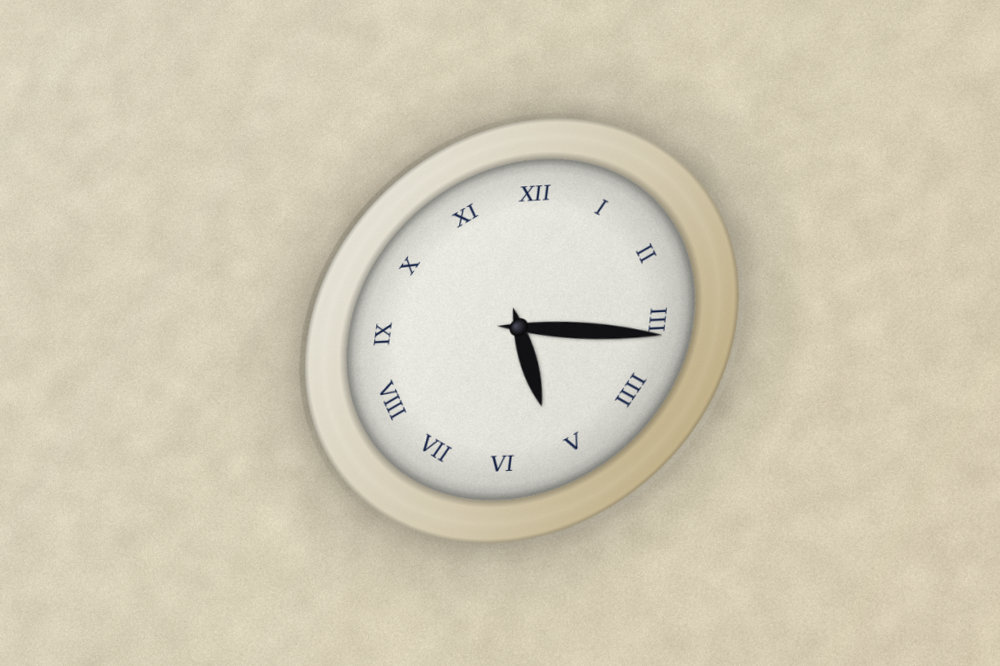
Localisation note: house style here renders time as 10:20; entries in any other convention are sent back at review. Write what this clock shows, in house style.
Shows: 5:16
